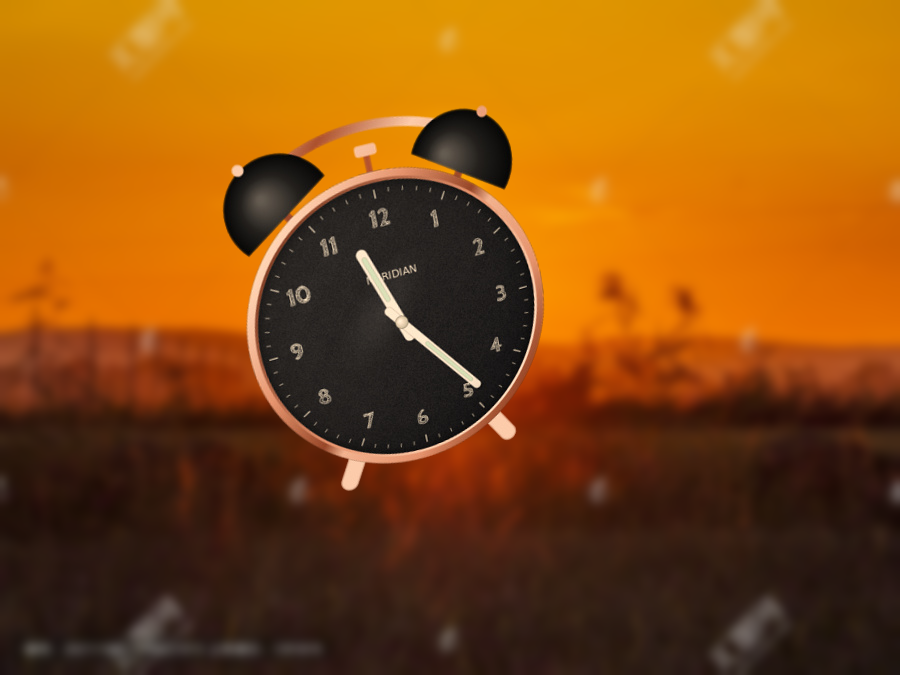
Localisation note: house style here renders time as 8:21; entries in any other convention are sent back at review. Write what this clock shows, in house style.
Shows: 11:24
